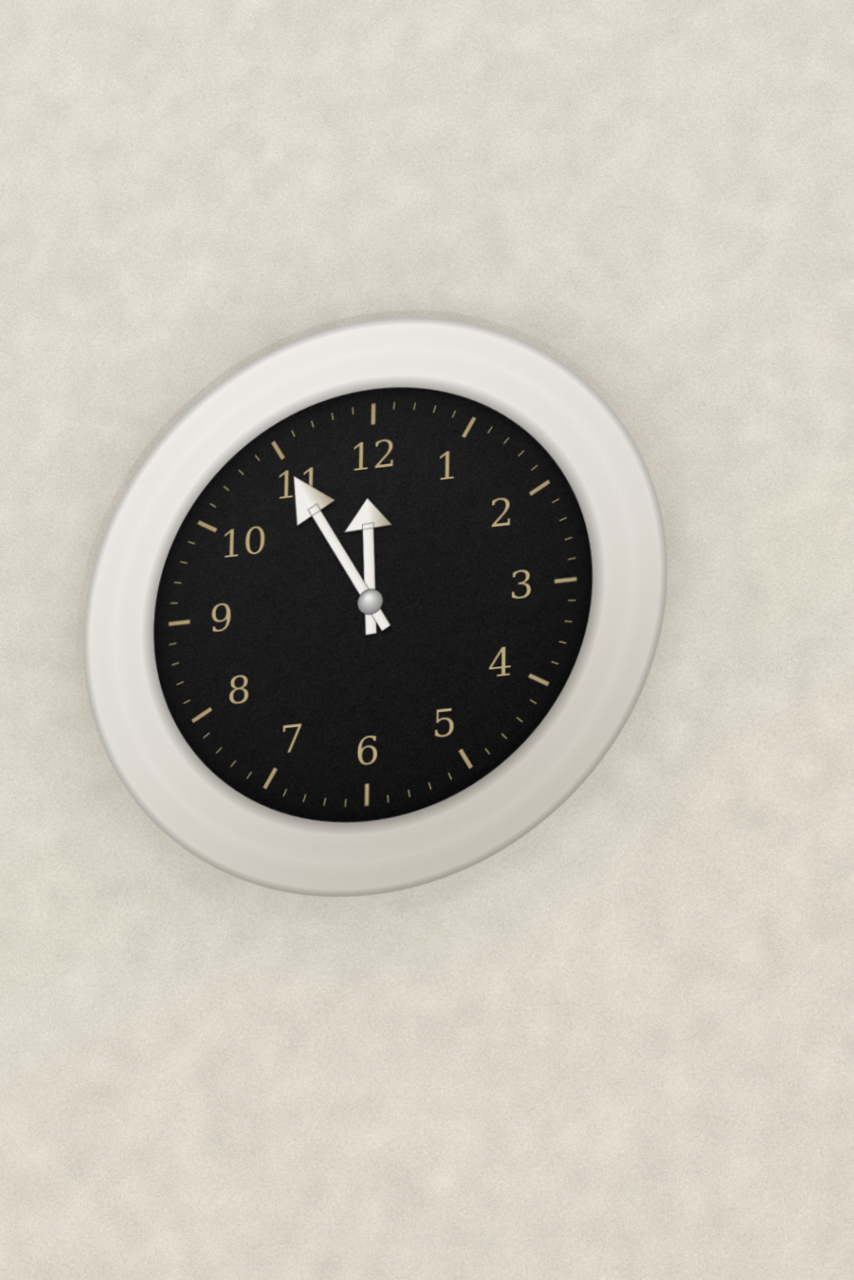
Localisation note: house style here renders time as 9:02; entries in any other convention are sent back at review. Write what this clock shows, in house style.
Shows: 11:55
